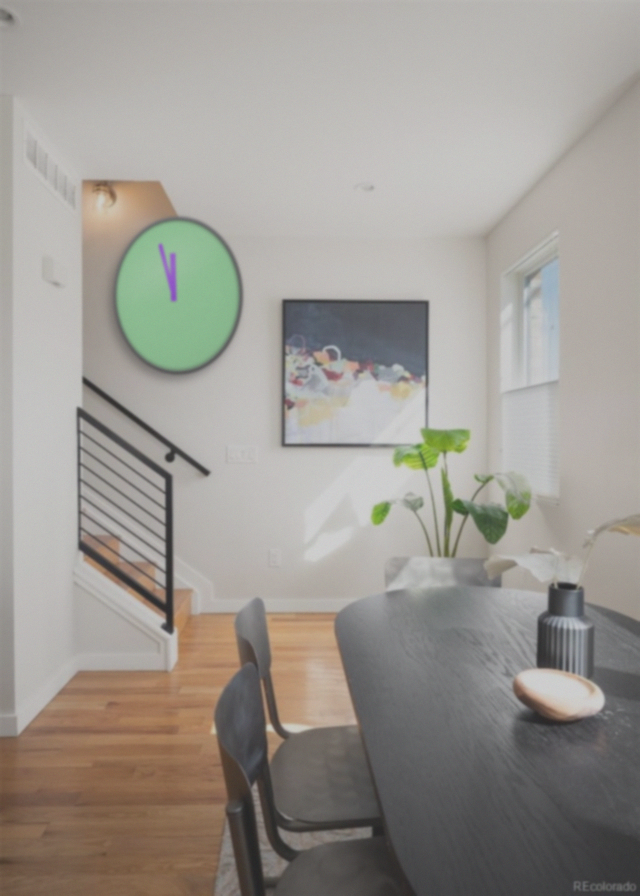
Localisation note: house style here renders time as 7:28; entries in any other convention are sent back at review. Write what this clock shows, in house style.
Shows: 11:57
